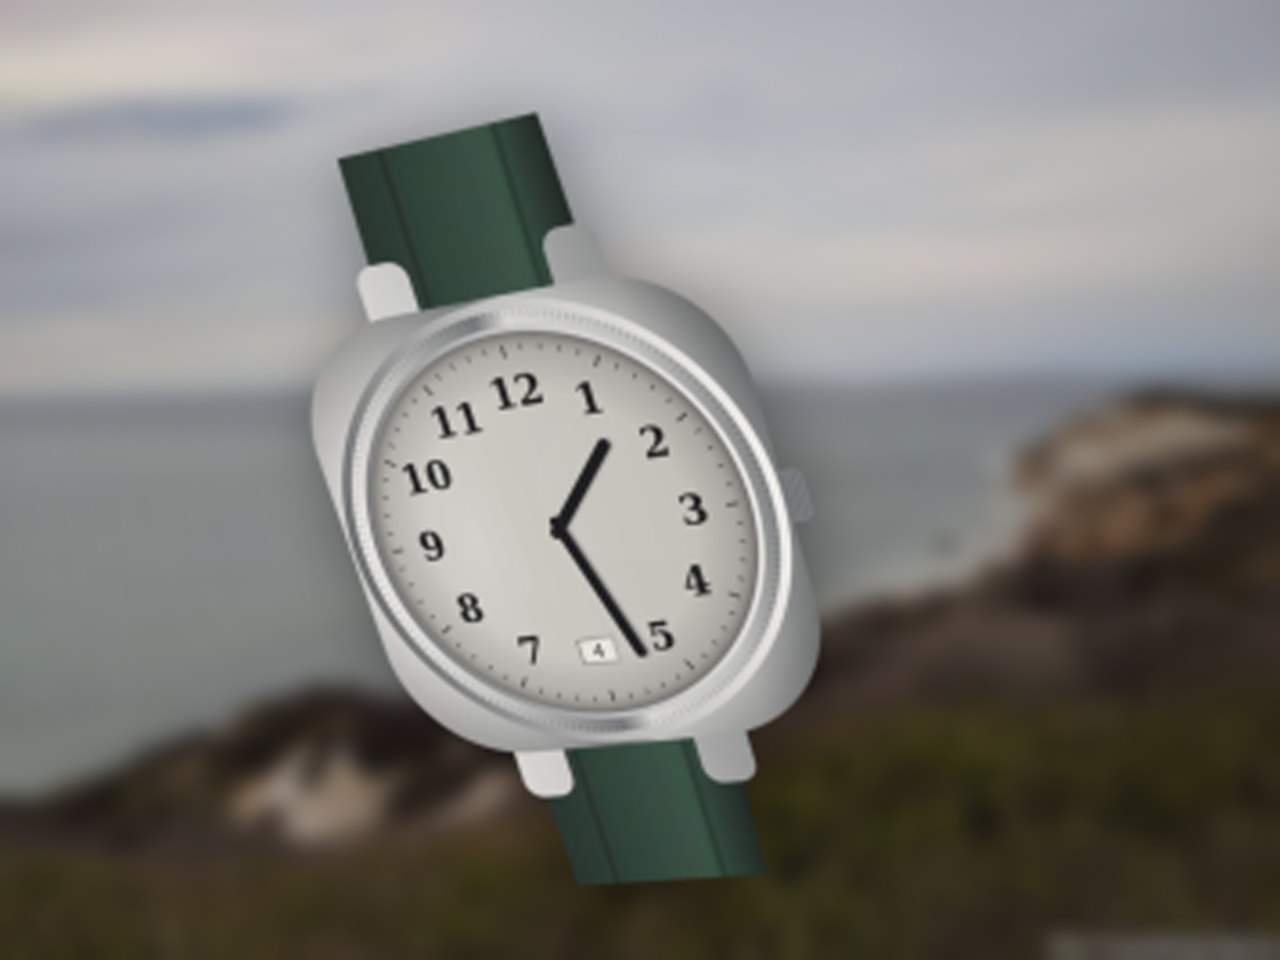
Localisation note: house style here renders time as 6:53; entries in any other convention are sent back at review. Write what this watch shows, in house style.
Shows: 1:27
